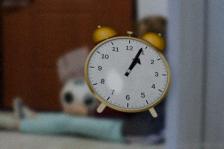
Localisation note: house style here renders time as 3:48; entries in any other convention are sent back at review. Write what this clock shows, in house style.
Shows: 1:04
